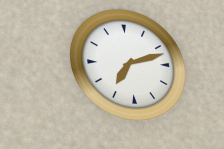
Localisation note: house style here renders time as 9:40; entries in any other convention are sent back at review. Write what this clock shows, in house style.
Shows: 7:12
